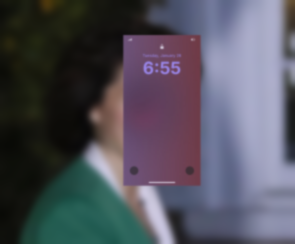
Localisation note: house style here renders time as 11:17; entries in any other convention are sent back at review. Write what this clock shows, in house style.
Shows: 6:55
